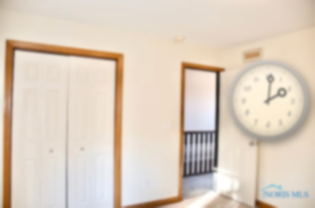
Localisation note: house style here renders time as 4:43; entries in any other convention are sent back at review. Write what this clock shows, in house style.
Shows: 2:01
